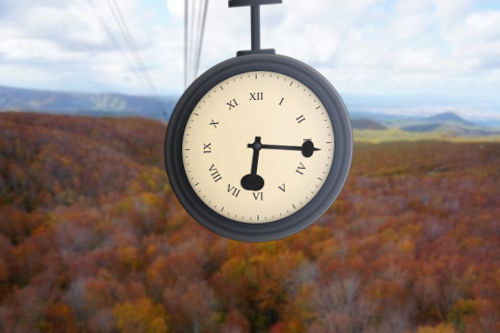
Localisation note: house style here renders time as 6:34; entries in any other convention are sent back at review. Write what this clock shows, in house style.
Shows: 6:16
